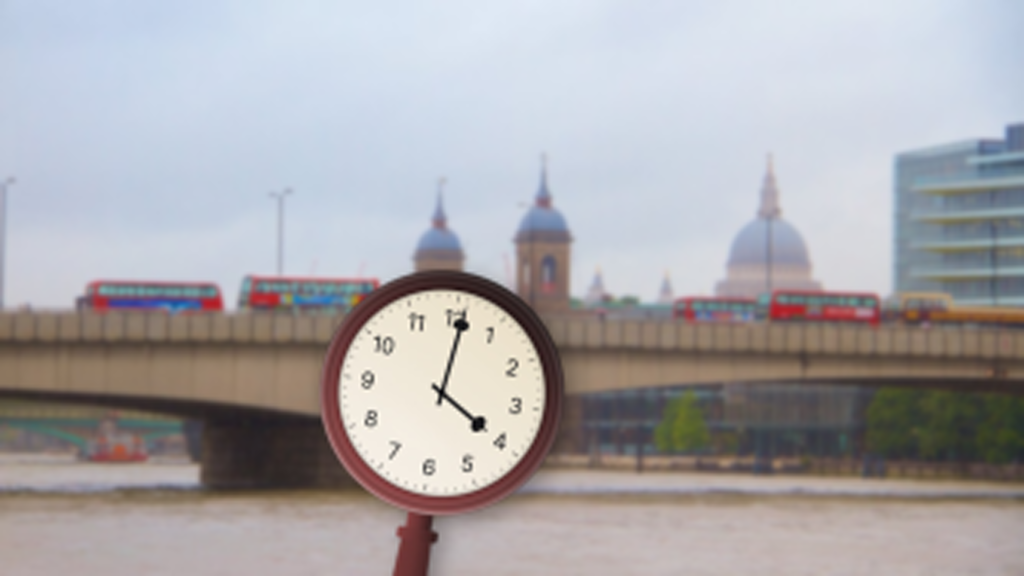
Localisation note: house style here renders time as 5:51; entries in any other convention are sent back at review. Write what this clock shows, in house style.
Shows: 4:01
